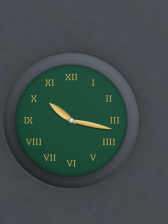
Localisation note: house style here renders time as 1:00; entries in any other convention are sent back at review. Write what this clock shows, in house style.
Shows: 10:17
